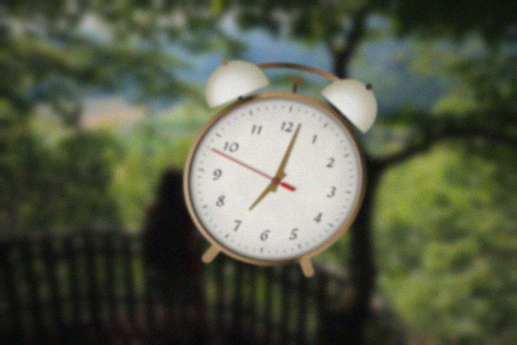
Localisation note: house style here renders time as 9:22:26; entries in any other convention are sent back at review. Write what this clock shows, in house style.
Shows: 7:01:48
